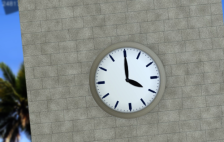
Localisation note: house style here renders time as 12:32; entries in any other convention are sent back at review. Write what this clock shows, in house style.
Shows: 4:00
